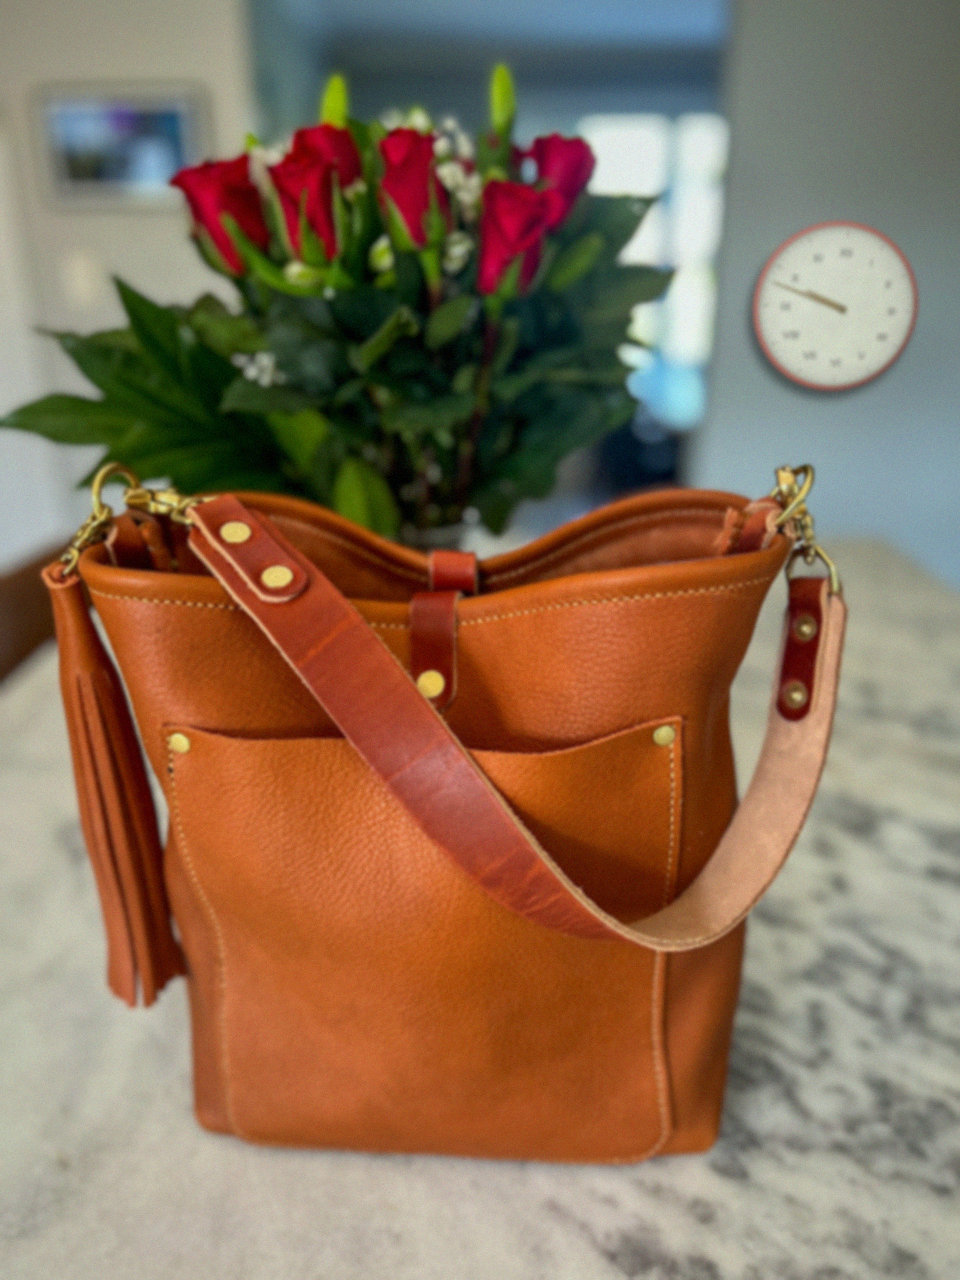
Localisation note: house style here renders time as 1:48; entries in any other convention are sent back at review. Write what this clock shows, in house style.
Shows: 9:48
